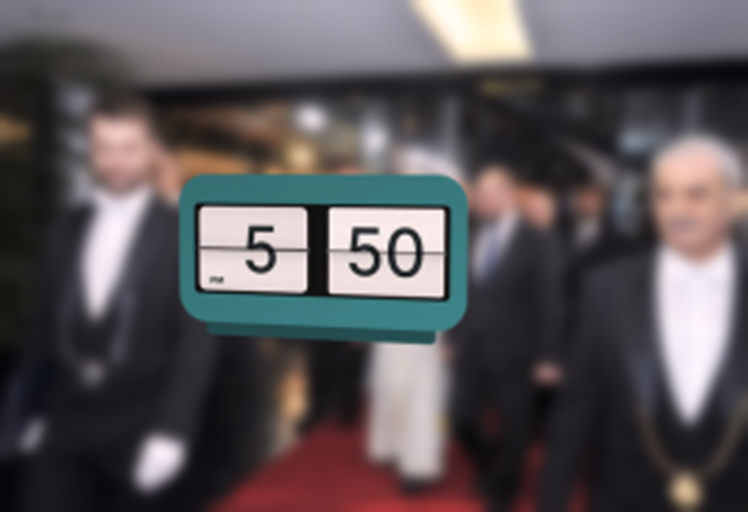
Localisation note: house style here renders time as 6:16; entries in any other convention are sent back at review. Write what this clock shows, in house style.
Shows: 5:50
